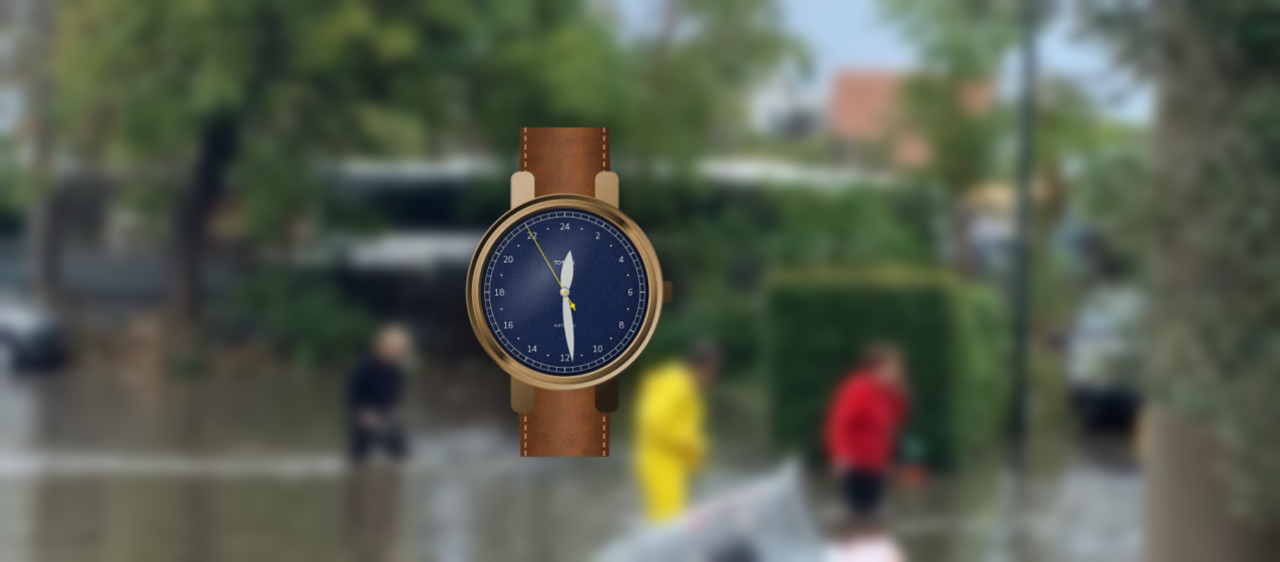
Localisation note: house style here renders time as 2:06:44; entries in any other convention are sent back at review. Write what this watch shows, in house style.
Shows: 0:28:55
